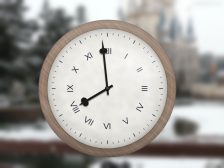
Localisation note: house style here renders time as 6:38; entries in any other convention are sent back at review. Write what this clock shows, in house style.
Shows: 7:59
